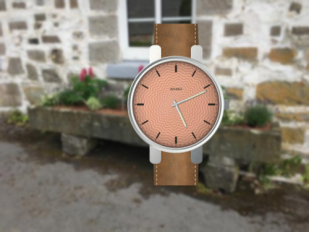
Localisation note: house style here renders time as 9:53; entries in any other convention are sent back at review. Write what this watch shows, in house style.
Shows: 5:11
